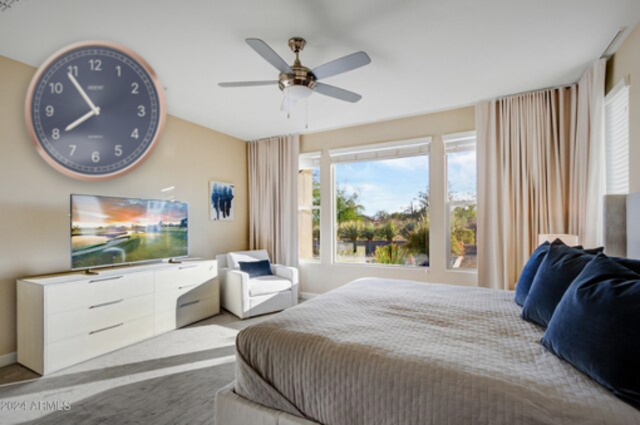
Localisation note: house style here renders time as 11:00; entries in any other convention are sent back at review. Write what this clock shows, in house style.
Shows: 7:54
